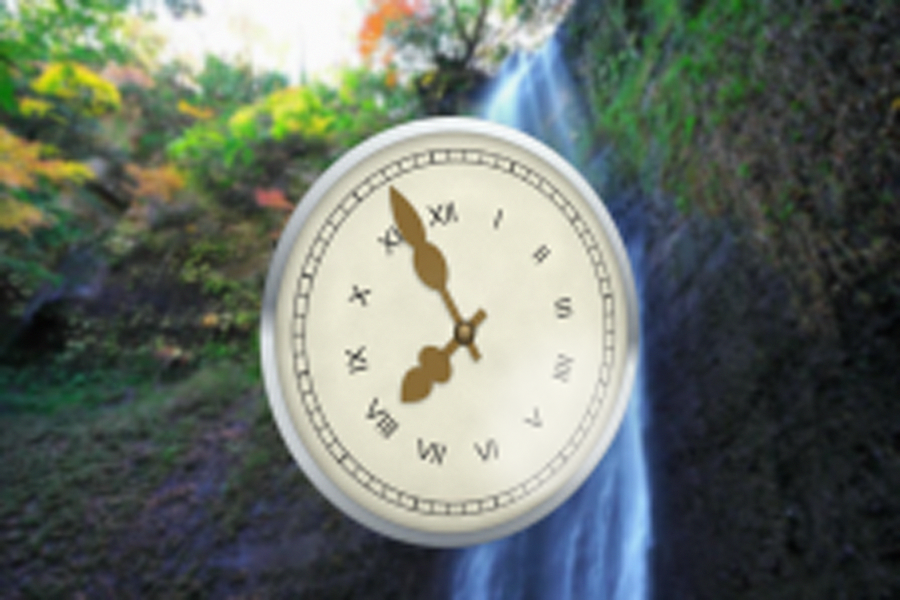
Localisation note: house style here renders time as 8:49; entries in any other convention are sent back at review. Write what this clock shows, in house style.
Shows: 7:57
